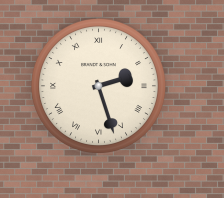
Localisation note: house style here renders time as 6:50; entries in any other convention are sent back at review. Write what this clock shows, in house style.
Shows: 2:27
